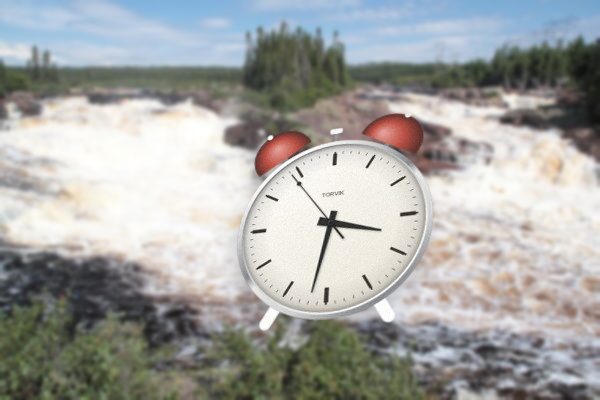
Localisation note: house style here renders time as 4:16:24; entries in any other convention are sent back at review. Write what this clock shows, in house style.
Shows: 3:31:54
